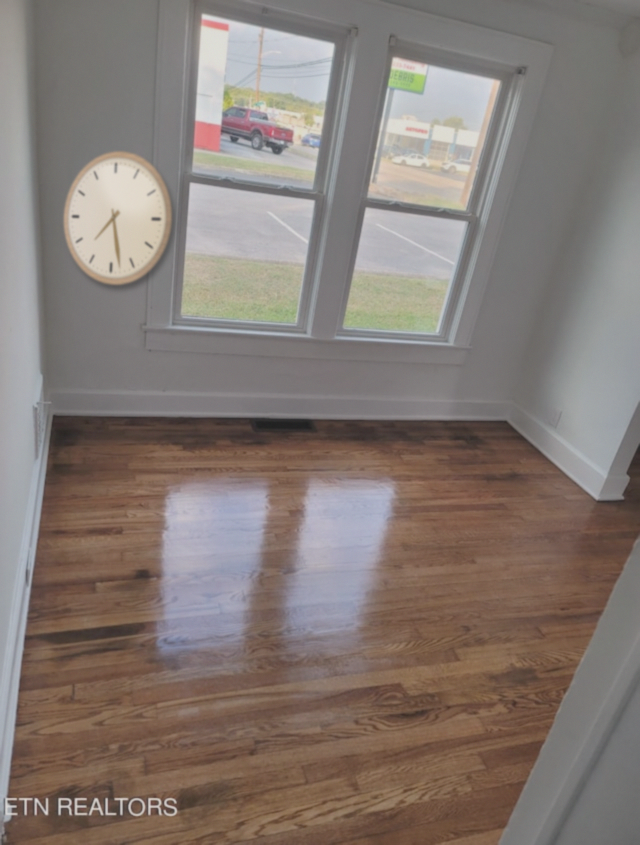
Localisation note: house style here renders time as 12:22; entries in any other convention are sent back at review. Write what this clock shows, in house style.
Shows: 7:28
